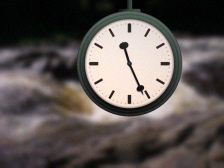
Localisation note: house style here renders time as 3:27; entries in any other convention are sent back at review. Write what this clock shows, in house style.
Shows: 11:26
